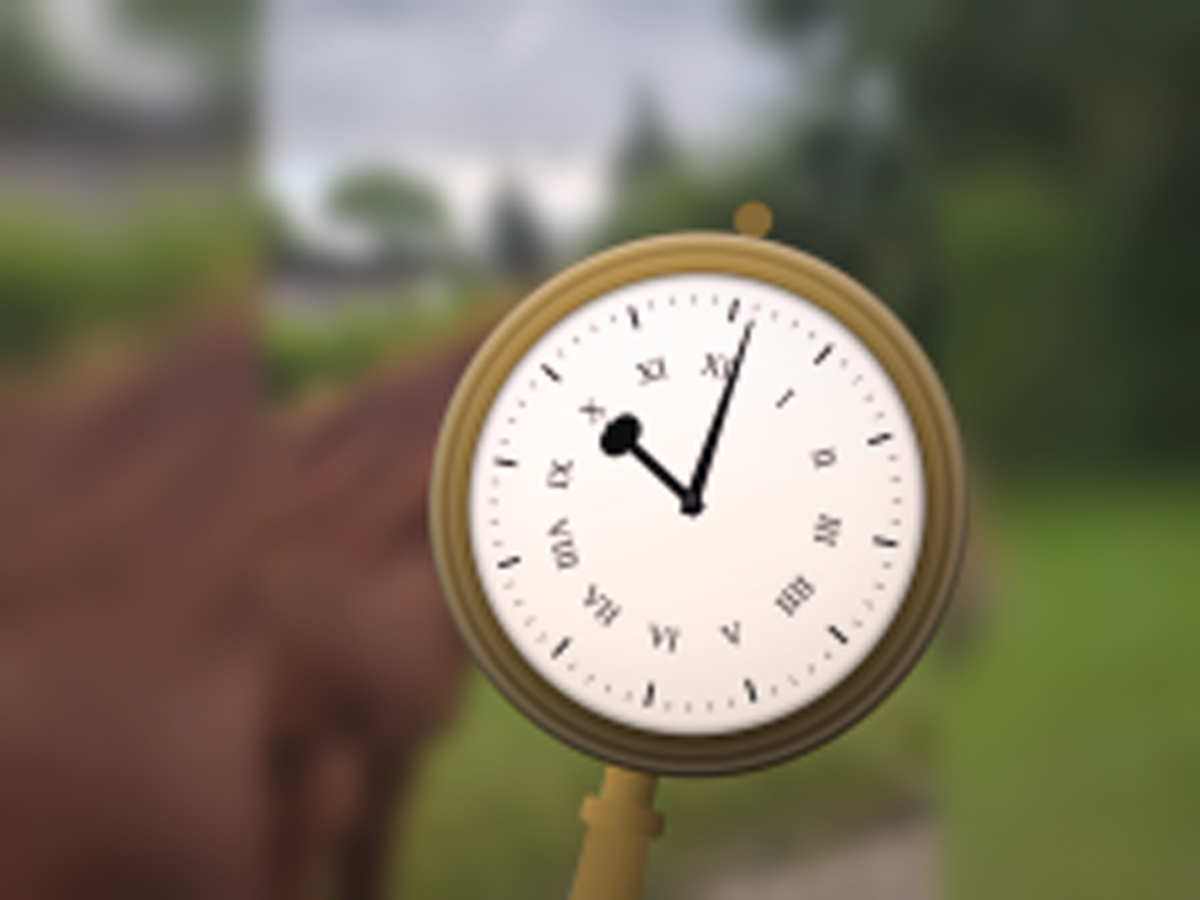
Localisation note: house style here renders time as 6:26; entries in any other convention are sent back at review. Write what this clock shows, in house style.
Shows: 10:01
